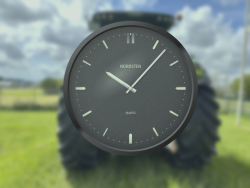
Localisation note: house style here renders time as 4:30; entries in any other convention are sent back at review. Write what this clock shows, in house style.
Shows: 10:07
